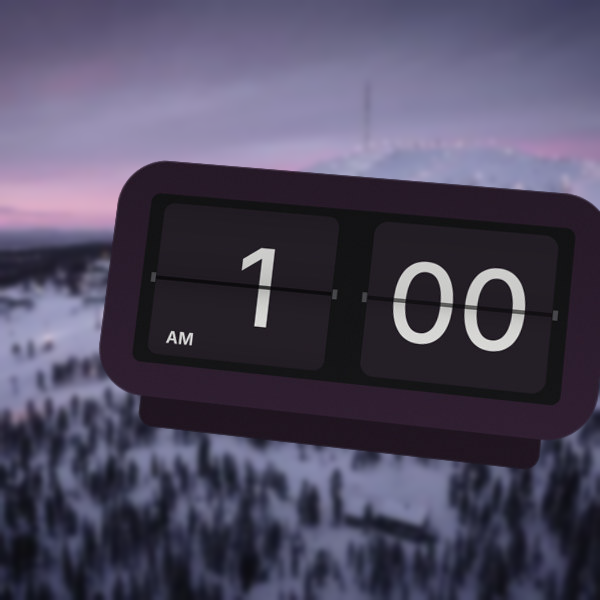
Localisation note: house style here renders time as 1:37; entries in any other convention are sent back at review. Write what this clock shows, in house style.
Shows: 1:00
